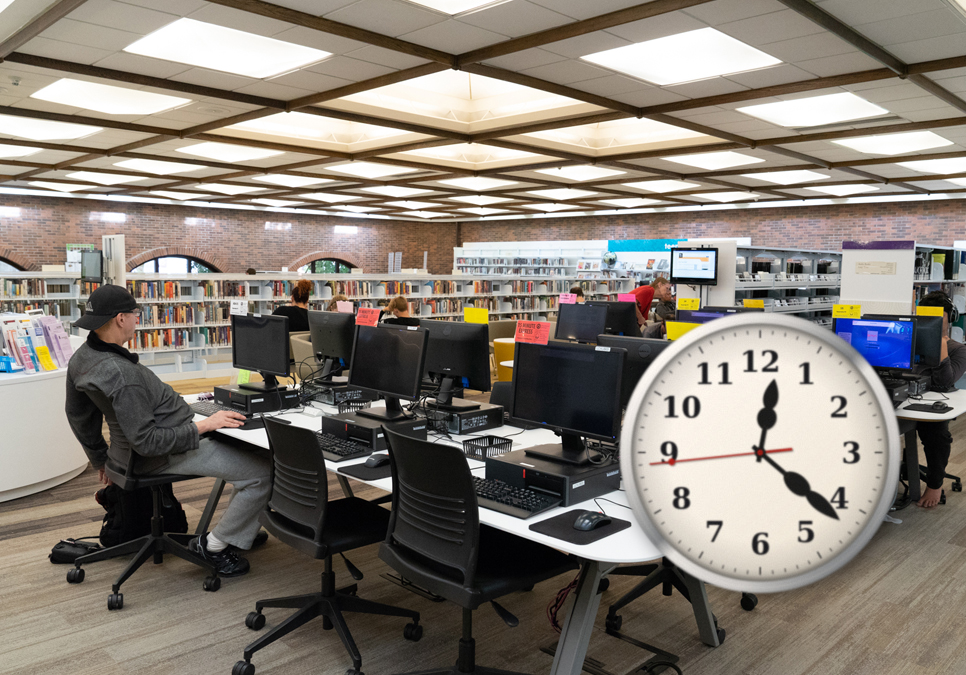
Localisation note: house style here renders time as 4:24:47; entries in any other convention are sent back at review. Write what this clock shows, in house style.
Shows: 12:21:44
